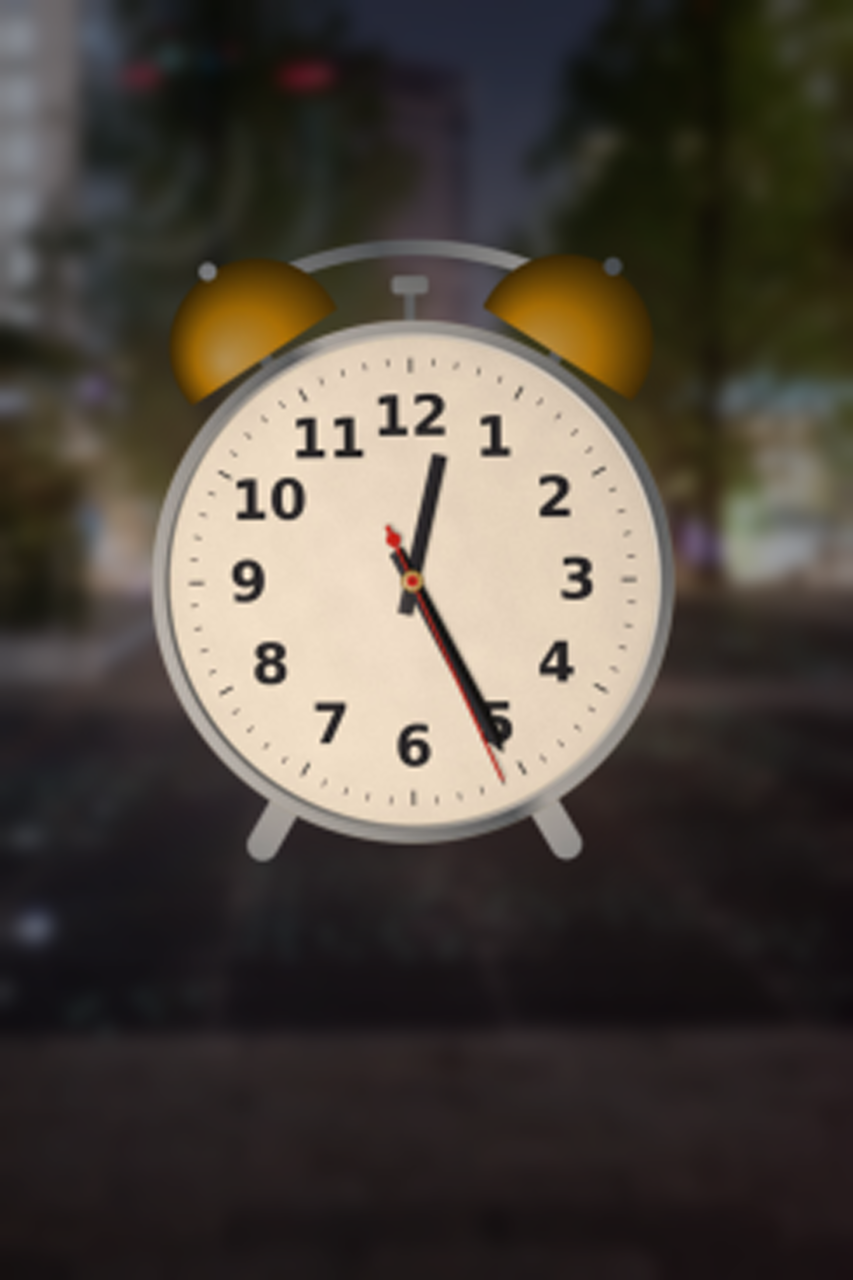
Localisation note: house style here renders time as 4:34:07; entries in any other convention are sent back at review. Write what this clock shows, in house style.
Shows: 12:25:26
